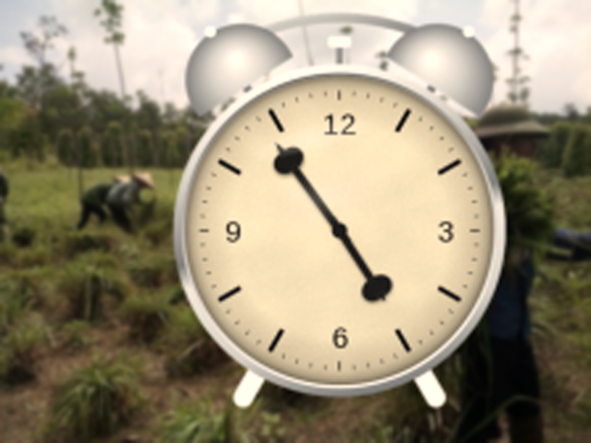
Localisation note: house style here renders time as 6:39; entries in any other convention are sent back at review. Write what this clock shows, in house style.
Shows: 4:54
